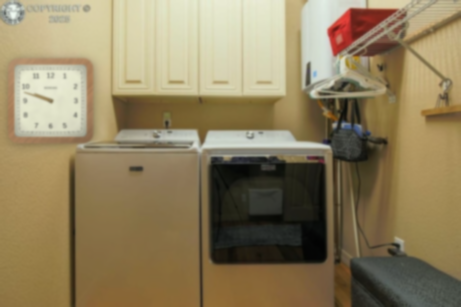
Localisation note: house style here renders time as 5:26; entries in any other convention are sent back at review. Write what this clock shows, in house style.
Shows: 9:48
